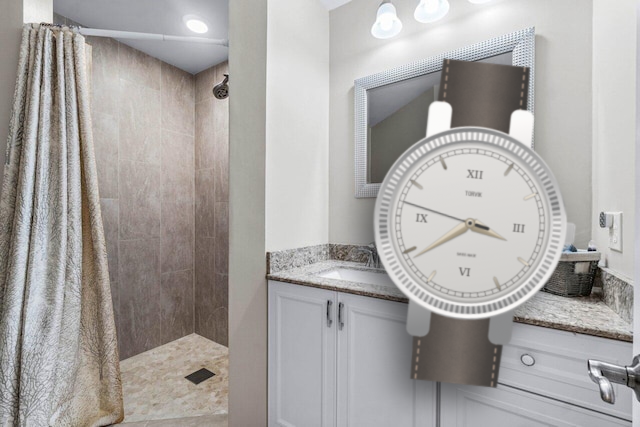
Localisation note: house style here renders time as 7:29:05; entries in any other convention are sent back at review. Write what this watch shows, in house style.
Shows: 3:38:47
